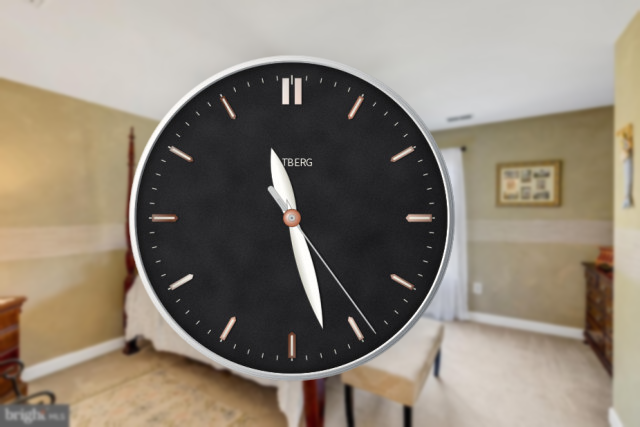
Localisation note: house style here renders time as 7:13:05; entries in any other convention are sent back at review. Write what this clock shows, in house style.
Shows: 11:27:24
